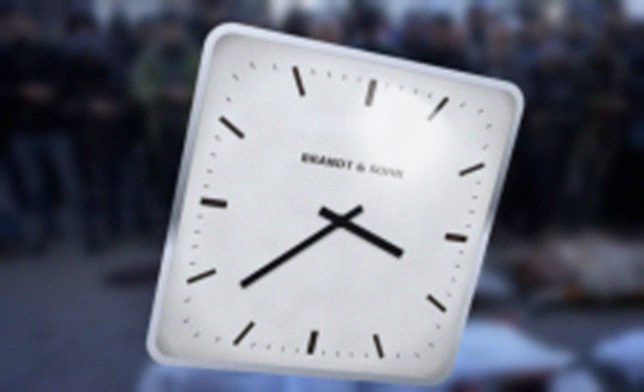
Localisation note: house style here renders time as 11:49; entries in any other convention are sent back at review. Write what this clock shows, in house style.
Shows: 3:38
